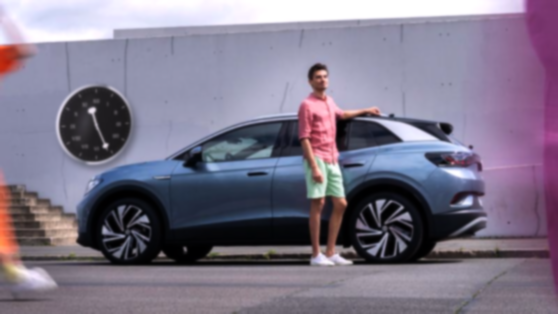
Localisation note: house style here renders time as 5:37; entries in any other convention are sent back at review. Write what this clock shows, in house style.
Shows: 11:26
